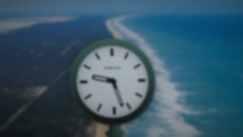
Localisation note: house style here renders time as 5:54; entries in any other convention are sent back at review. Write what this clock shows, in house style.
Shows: 9:27
